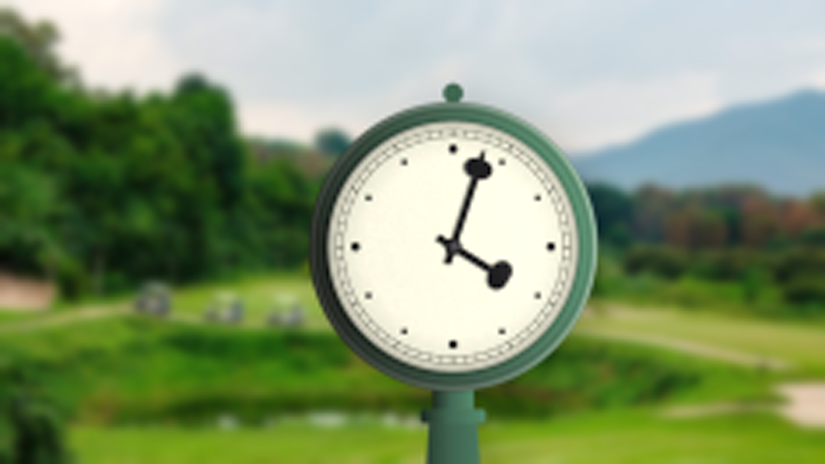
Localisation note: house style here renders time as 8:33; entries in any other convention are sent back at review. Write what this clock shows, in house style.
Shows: 4:03
